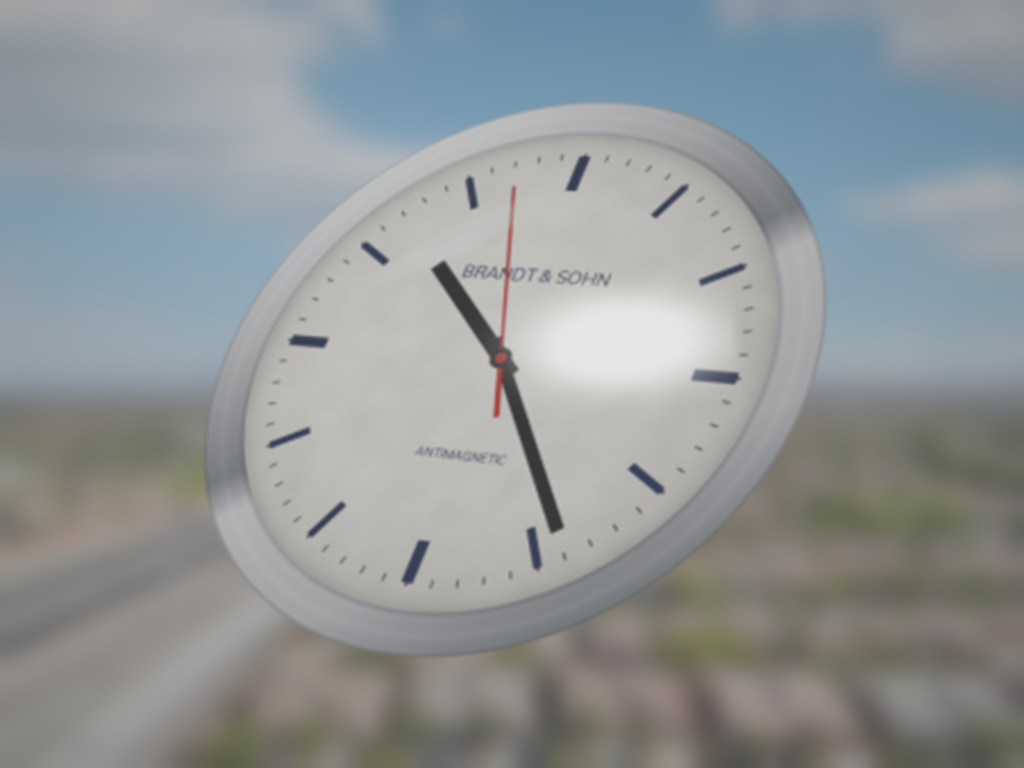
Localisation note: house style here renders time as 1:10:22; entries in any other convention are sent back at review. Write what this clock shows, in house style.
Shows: 10:23:57
